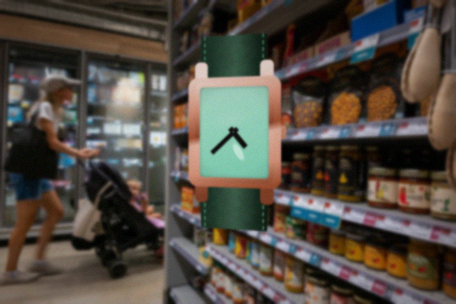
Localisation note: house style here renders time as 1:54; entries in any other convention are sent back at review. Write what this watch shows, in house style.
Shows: 4:38
